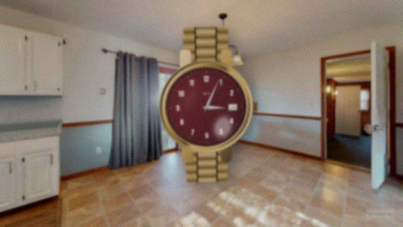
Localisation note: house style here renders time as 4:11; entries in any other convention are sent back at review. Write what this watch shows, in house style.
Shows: 3:04
